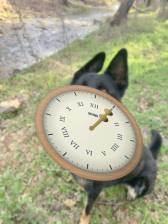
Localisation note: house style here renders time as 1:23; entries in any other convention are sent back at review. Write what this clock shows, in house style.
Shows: 1:05
